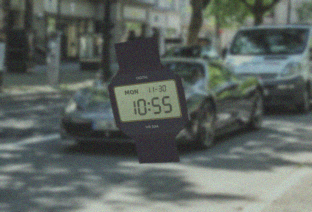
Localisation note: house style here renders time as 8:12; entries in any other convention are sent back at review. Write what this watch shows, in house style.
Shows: 10:55
